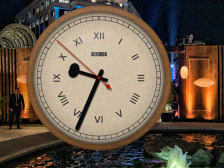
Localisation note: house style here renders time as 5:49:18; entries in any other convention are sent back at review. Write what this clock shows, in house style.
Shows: 9:33:52
